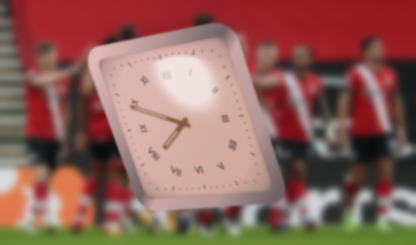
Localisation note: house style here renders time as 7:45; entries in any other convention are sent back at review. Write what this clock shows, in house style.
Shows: 7:49
